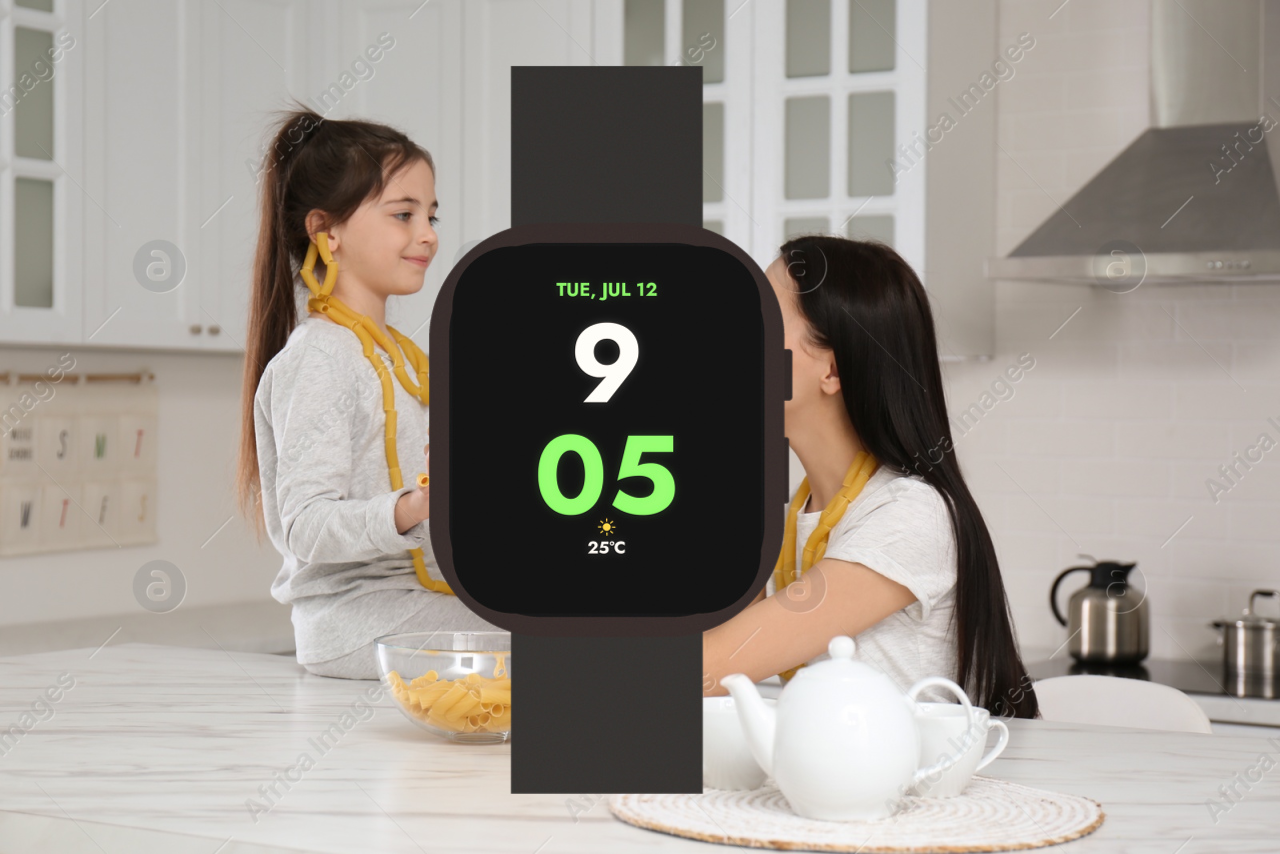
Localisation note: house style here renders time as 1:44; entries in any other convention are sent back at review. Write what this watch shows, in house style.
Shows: 9:05
